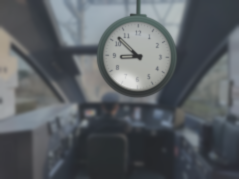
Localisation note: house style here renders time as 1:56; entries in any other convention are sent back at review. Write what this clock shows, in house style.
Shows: 8:52
